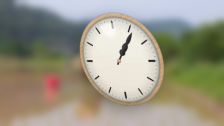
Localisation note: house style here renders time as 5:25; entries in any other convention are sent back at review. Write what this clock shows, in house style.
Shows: 1:06
